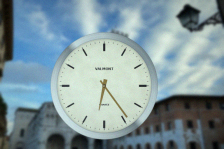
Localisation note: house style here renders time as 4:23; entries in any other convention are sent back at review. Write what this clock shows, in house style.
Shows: 6:24
